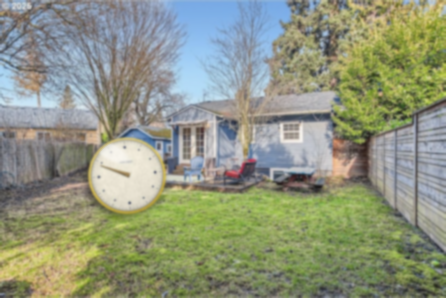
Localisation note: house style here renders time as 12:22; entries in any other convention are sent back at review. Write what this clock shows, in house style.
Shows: 9:49
